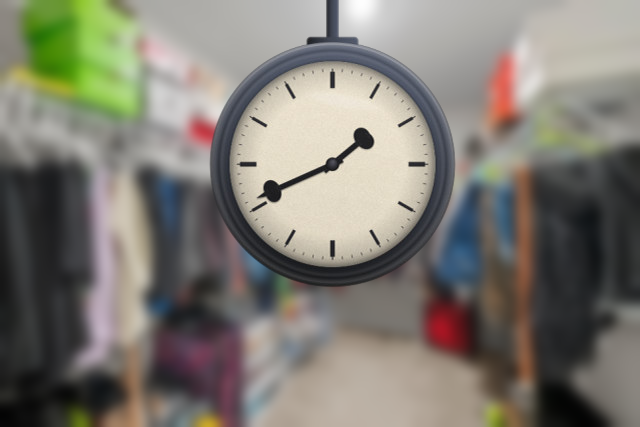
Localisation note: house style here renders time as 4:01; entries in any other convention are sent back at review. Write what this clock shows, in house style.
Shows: 1:41
